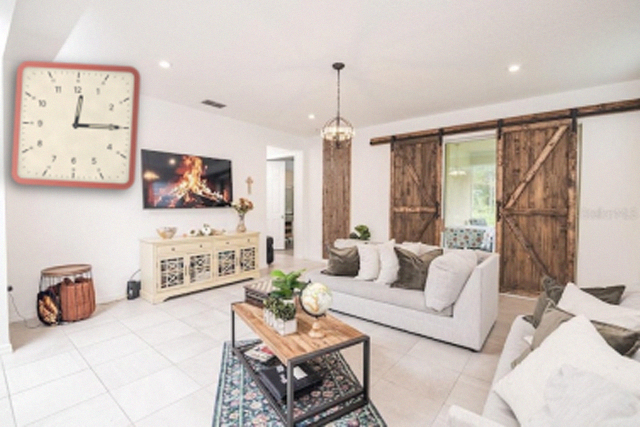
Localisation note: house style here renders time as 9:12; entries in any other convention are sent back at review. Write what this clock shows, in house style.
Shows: 12:15
